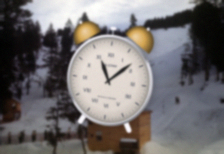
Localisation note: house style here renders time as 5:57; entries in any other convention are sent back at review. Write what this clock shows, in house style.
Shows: 11:08
